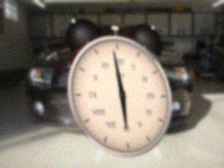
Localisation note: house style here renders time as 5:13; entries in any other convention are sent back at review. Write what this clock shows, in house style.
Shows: 5:59
